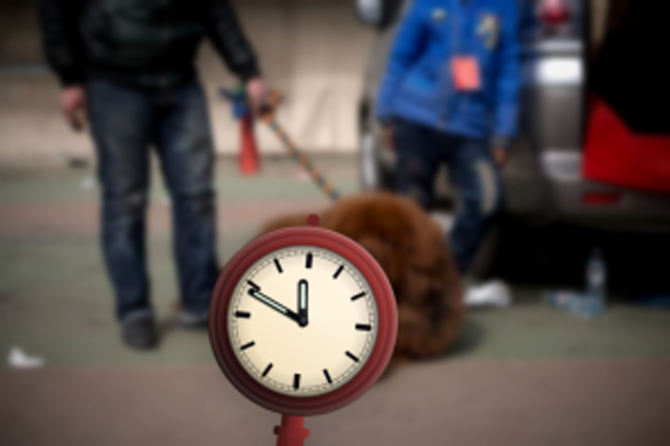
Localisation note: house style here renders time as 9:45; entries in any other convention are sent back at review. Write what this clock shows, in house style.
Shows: 11:49
